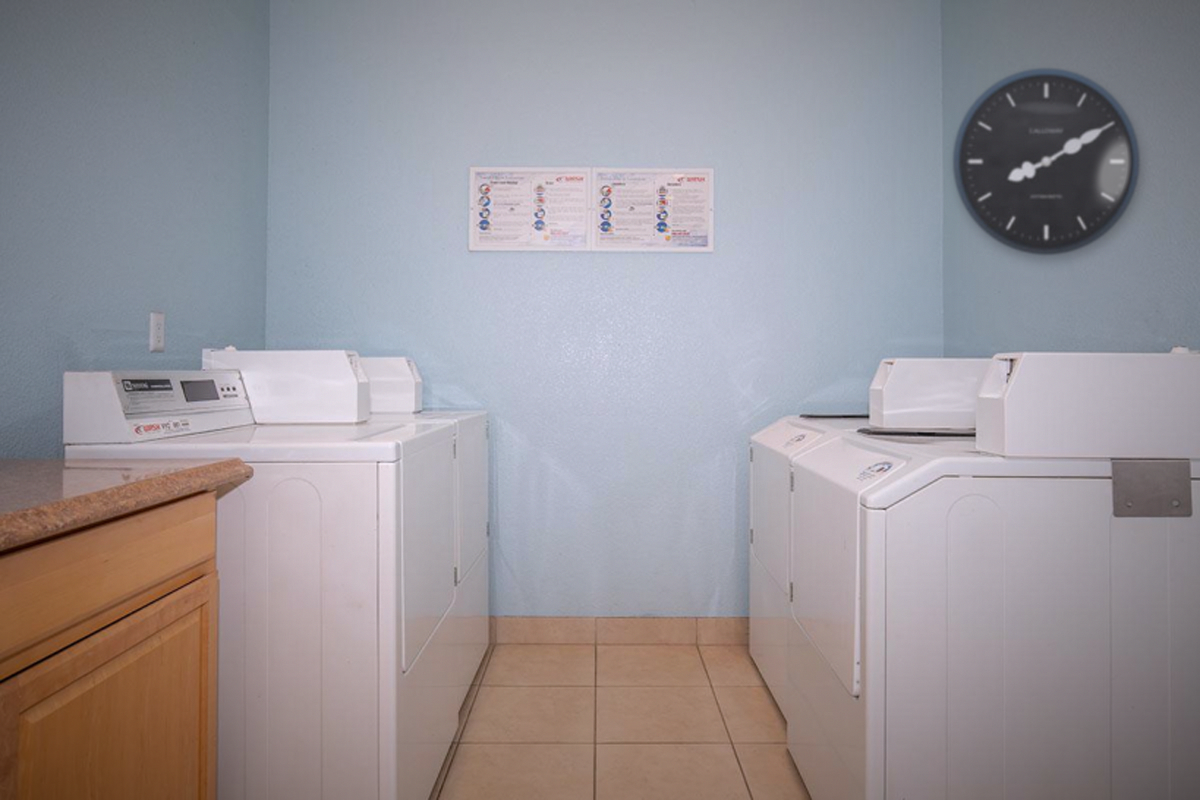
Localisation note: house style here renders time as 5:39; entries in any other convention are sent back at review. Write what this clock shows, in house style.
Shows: 8:10
